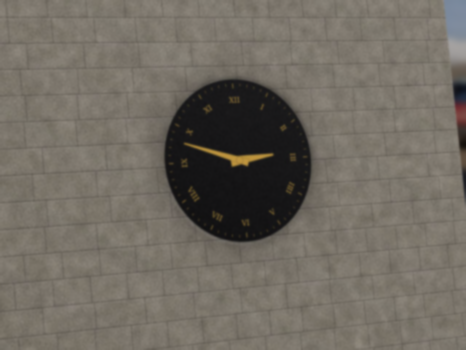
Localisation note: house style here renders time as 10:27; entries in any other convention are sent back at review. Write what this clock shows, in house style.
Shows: 2:48
